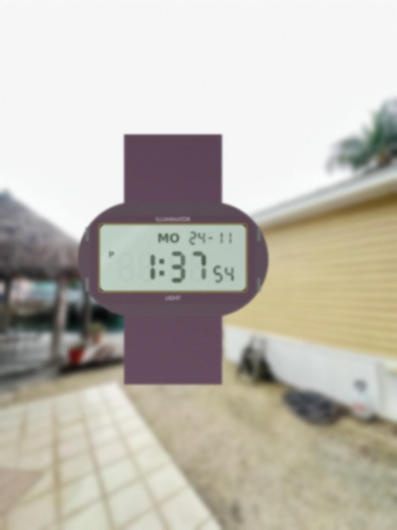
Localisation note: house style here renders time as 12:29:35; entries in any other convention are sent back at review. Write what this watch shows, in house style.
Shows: 1:37:54
